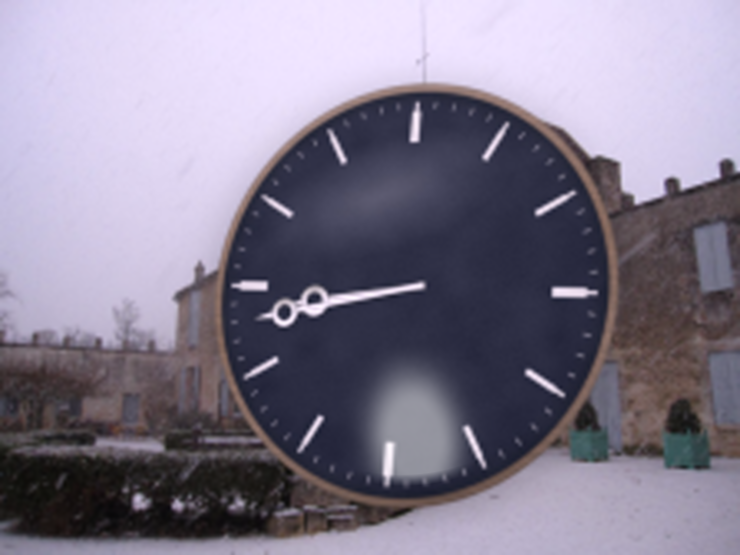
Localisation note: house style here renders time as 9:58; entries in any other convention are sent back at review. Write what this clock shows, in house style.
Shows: 8:43
